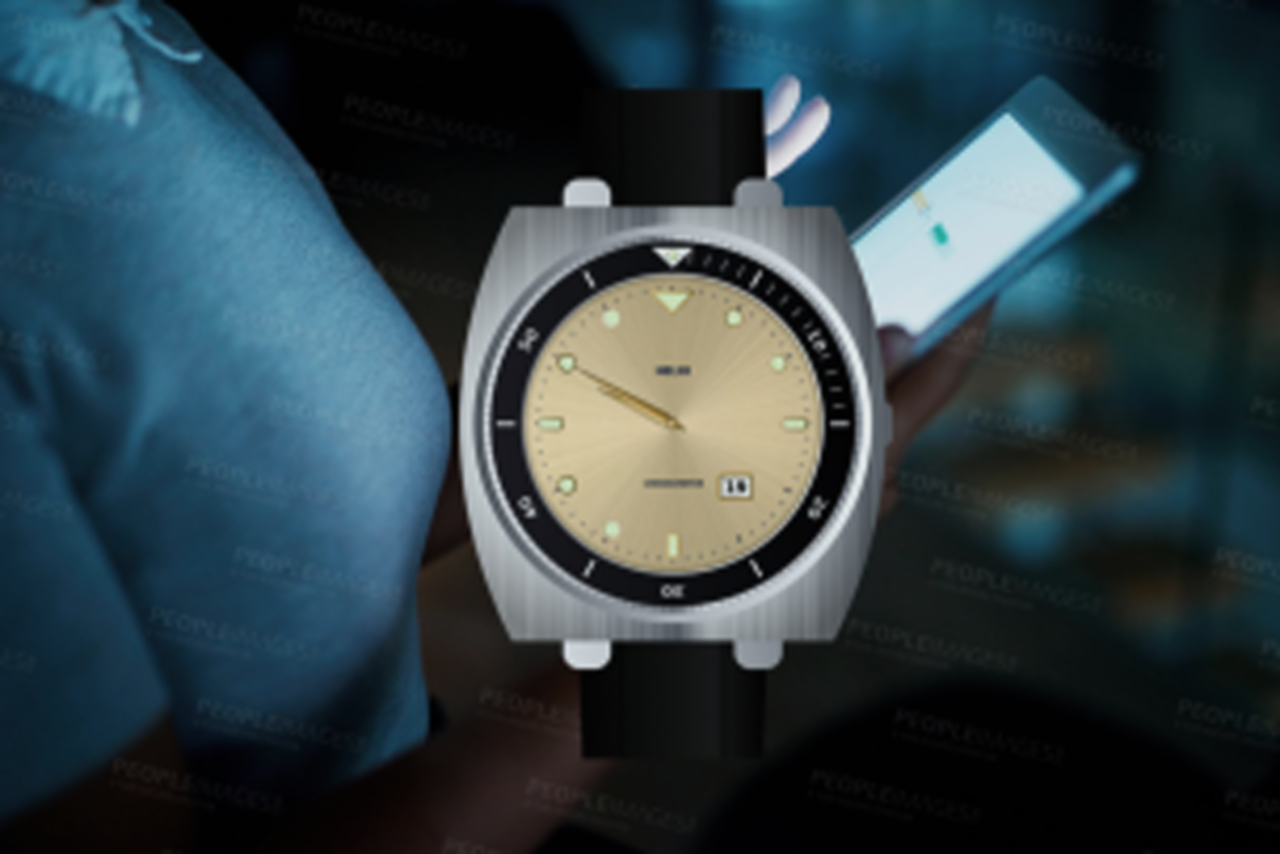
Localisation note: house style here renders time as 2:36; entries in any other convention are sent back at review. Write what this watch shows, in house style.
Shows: 9:50
